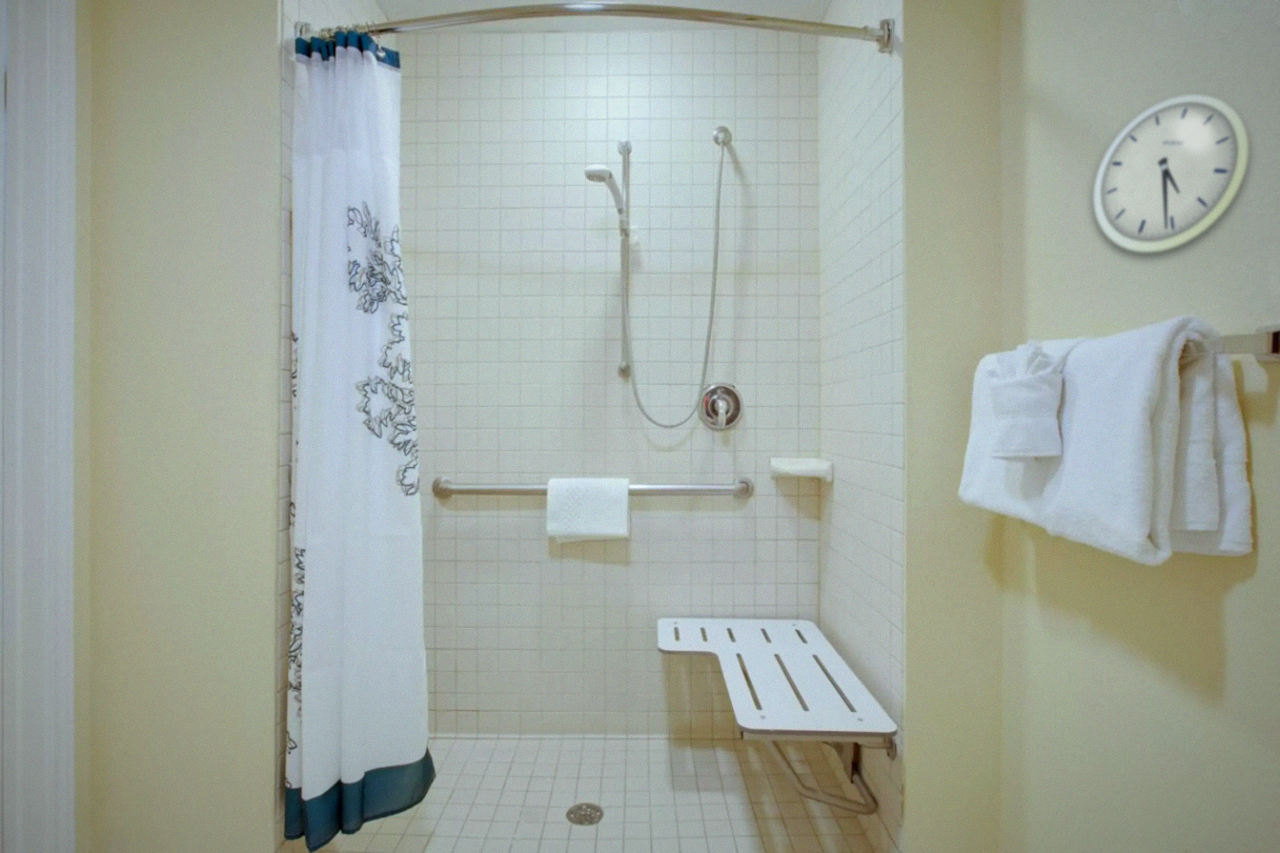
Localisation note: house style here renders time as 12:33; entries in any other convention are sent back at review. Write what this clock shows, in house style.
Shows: 4:26
